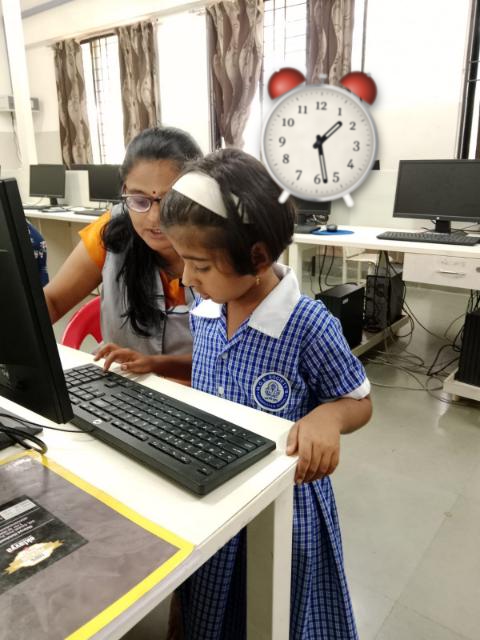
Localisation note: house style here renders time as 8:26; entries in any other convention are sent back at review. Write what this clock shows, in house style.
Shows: 1:28
